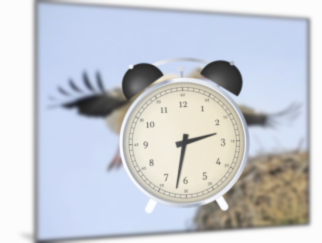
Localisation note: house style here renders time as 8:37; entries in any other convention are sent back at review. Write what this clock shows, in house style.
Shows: 2:32
